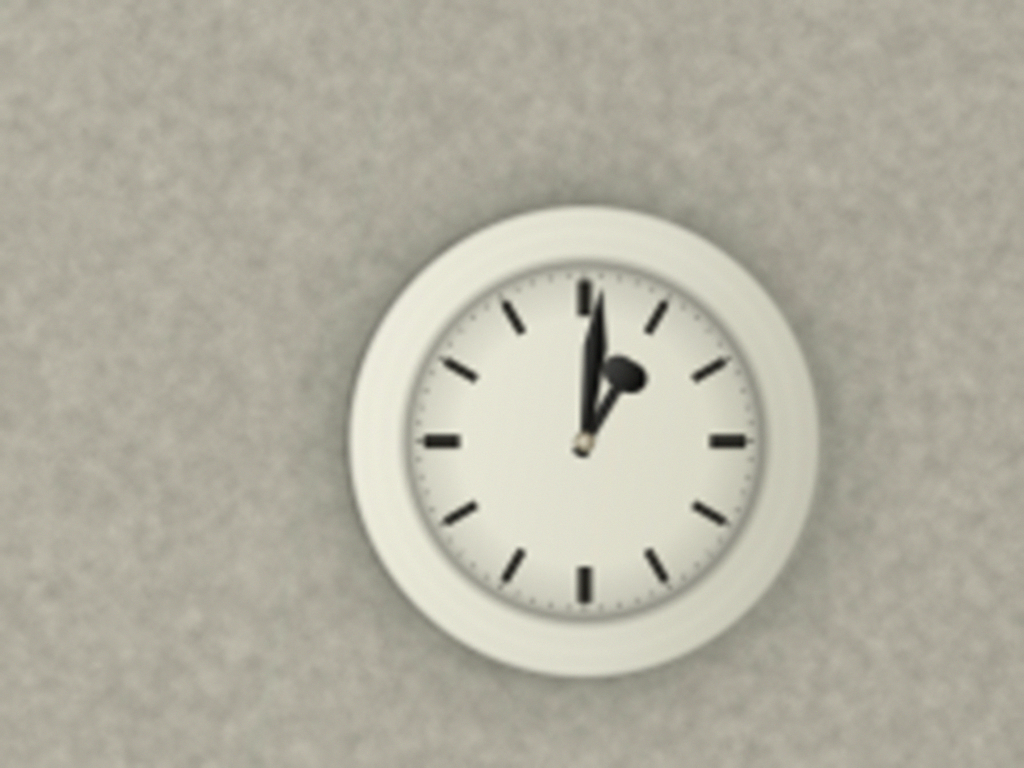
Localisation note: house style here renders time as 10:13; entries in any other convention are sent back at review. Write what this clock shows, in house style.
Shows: 1:01
